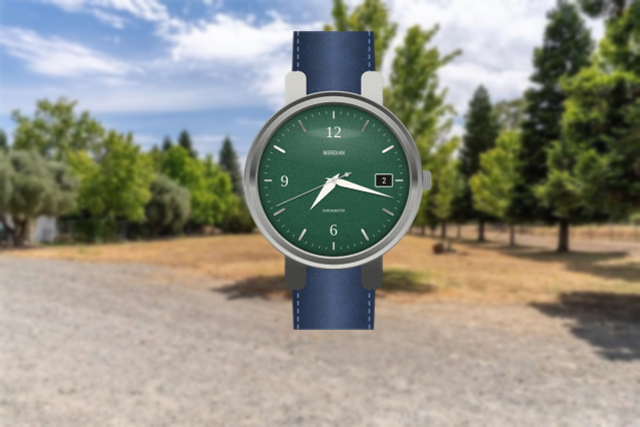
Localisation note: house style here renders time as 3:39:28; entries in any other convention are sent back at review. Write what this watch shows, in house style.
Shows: 7:17:41
